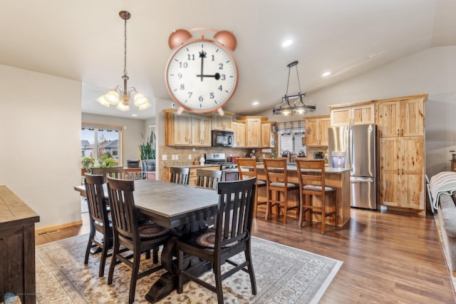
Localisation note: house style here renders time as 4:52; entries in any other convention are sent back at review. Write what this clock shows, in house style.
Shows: 3:00
